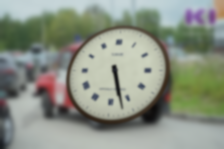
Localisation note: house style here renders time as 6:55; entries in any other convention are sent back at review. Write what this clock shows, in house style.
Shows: 5:27
